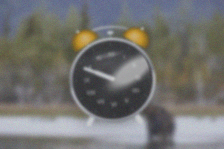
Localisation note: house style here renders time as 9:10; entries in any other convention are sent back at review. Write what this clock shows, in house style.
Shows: 9:49
